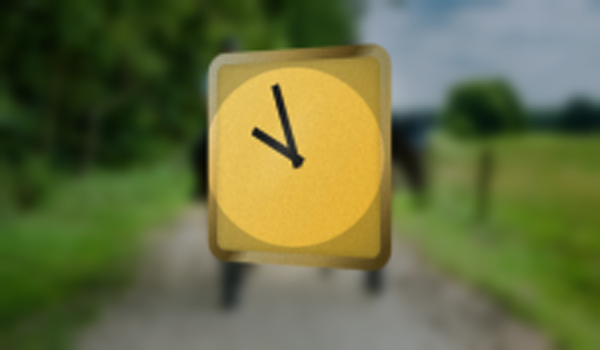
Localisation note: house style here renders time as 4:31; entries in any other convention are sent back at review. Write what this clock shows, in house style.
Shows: 9:57
